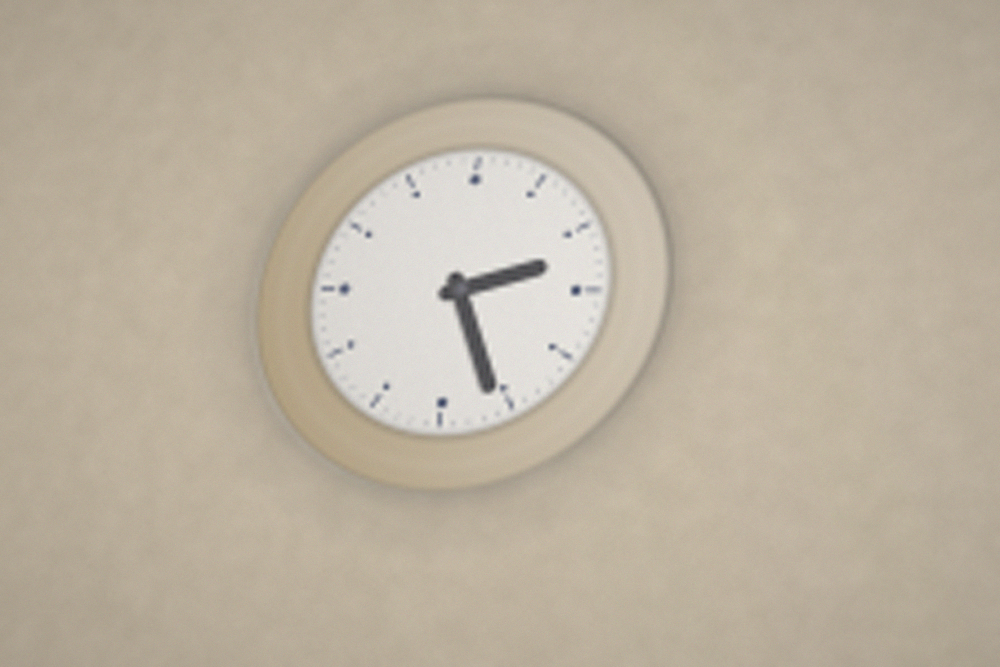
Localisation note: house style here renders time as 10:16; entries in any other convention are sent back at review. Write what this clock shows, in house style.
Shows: 2:26
